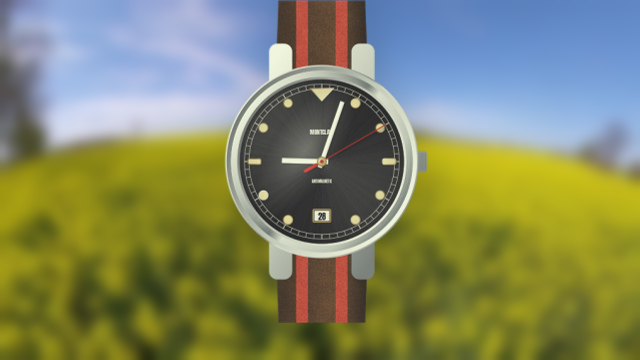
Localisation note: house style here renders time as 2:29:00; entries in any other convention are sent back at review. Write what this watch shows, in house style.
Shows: 9:03:10
